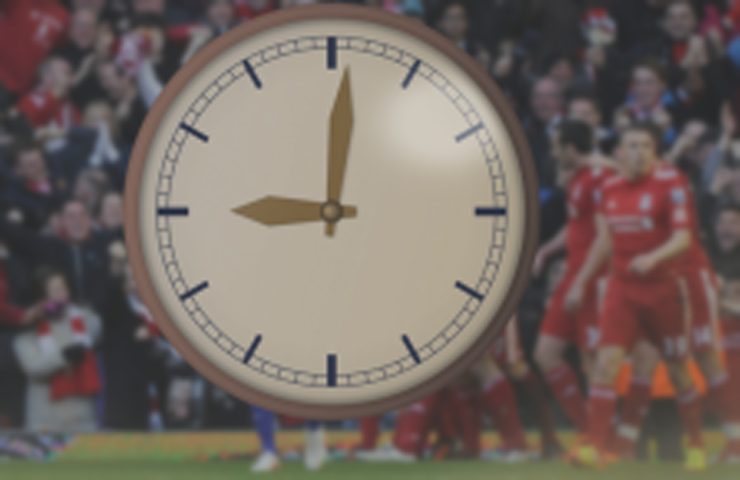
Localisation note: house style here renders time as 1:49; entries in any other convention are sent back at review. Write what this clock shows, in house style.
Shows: 9:01
